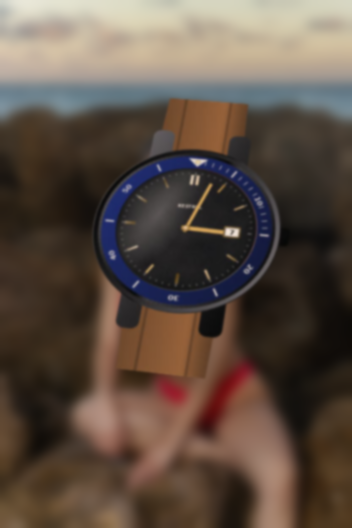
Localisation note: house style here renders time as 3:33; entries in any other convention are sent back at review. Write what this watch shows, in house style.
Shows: 3:03
